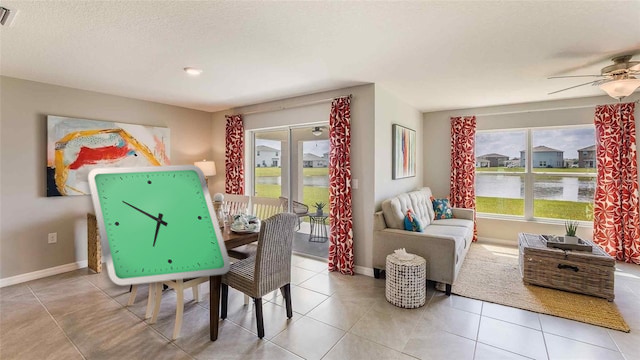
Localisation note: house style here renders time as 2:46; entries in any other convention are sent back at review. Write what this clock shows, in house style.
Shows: 6:51
